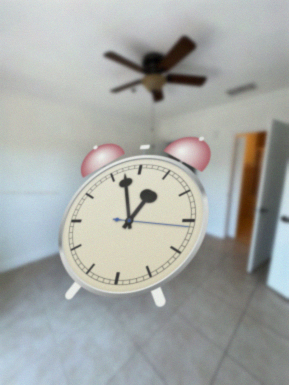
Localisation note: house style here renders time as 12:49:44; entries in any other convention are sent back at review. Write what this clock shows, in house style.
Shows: 12:57:16
